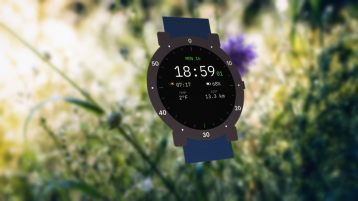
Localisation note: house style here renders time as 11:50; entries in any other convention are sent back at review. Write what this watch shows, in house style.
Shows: 18:59
